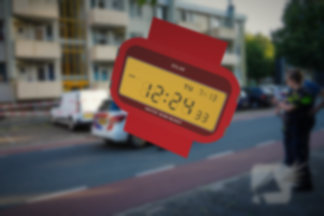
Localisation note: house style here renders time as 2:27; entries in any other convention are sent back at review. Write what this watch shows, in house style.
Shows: 12:24
